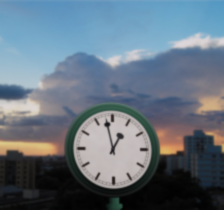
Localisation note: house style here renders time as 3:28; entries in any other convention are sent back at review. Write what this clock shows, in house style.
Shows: 12:58
